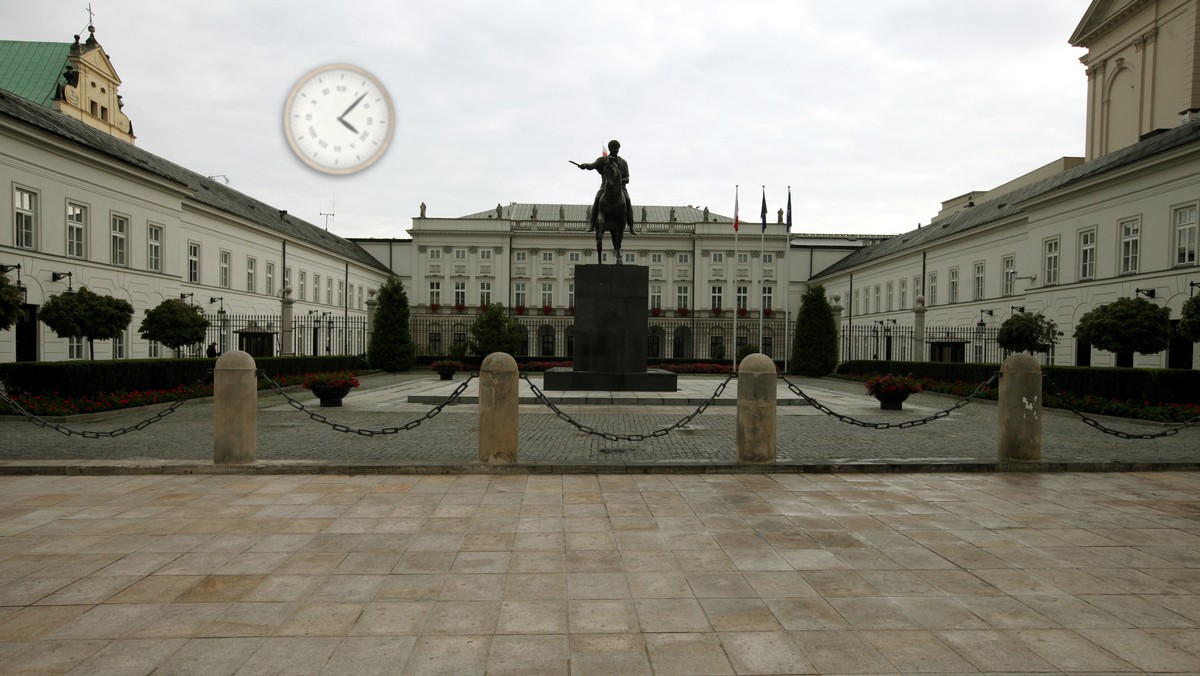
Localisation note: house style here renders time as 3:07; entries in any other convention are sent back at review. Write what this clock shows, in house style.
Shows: 4:07
